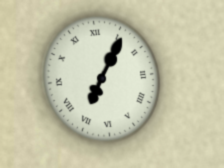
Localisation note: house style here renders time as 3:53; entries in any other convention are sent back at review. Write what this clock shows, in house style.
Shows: 7:06
